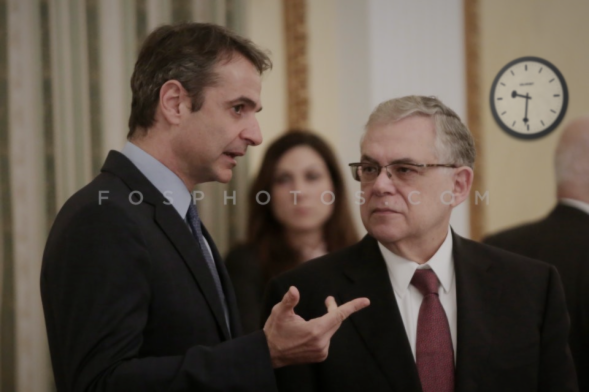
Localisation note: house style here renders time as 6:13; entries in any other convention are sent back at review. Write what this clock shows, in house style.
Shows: 9:31
